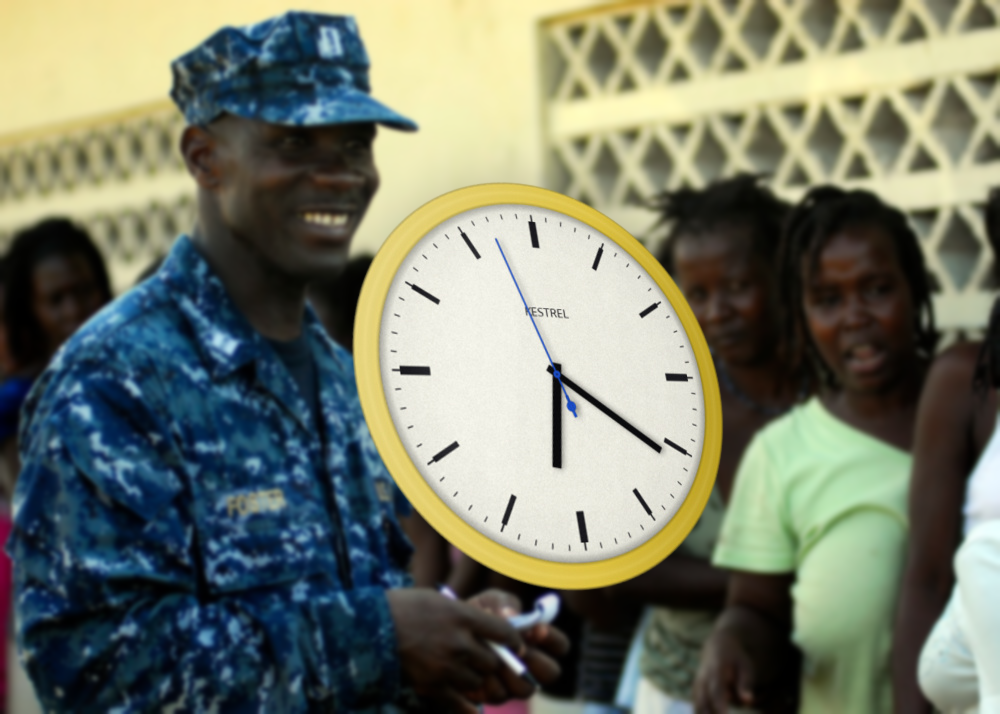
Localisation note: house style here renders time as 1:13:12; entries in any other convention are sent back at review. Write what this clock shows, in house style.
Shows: 6:20:57
